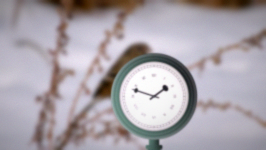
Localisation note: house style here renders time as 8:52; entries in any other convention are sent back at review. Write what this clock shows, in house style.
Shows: 1:48
